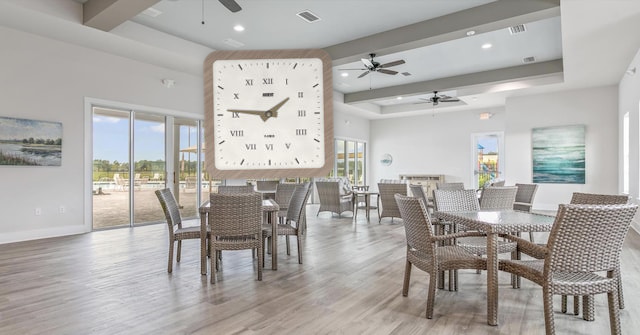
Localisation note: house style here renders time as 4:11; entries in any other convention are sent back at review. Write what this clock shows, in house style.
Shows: 1:46
